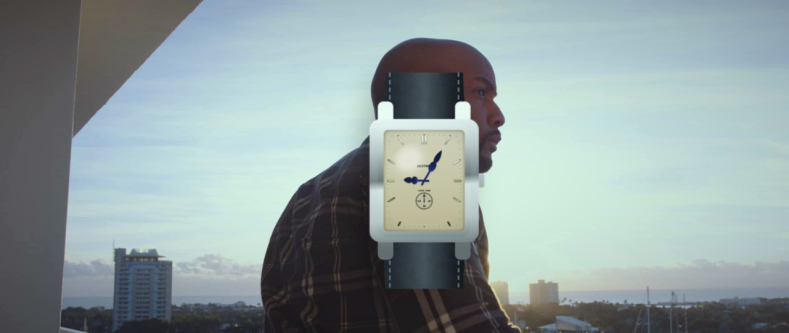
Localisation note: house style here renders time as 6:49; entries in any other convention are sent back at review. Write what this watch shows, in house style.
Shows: 9:05
